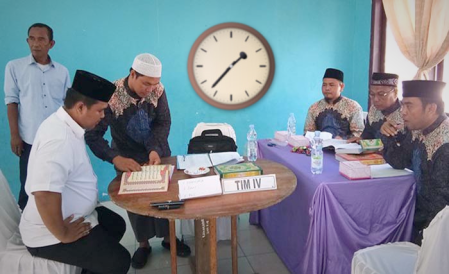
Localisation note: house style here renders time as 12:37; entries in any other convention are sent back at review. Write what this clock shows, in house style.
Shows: 1:37
